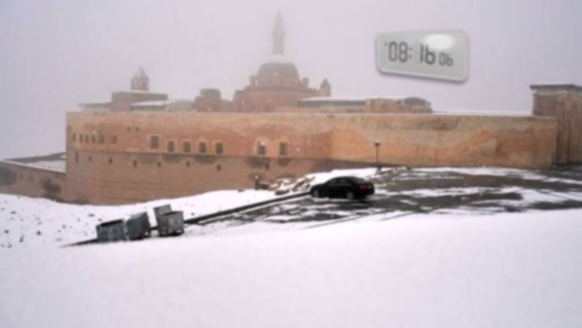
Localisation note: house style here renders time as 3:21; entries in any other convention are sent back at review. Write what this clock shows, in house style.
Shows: 8:16
